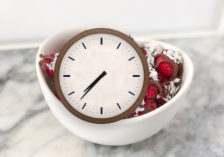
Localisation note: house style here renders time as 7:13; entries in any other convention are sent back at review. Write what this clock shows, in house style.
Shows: 7:37
